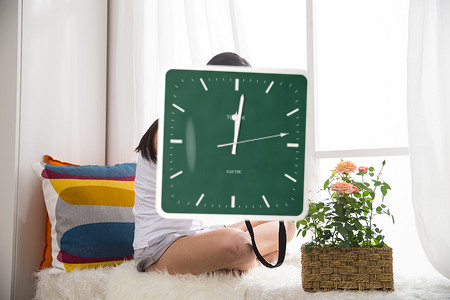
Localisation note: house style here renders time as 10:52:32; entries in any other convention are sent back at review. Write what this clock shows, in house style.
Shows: 12:01:13
